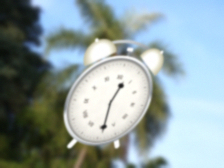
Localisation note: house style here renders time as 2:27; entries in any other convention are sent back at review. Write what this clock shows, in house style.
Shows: 12:29
